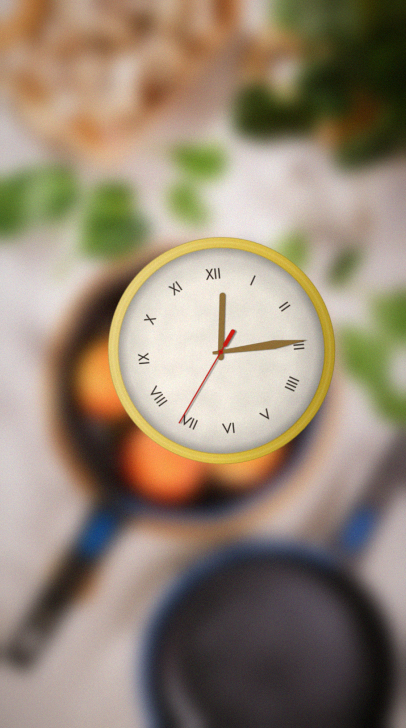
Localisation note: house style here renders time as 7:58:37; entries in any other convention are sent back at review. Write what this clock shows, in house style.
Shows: 12:14:36
